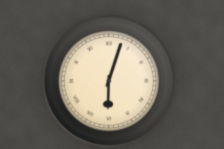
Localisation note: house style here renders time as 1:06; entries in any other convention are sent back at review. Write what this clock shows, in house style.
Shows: 6:03
